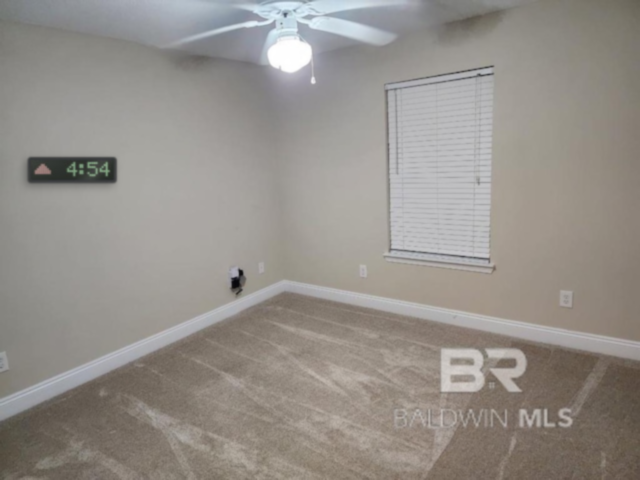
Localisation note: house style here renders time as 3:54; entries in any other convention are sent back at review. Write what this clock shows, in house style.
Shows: 4:54
